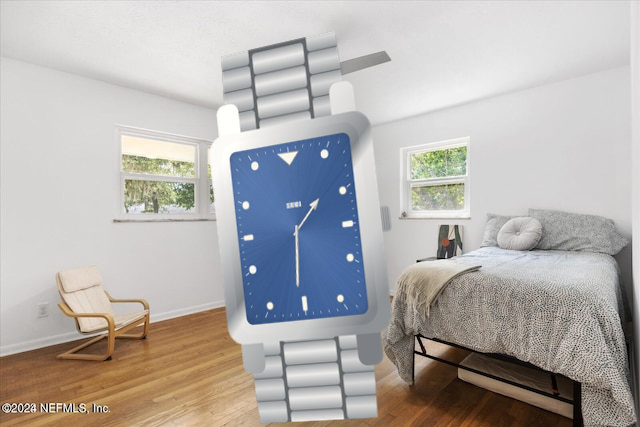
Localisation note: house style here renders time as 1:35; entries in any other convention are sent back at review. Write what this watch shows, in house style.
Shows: 1:31
